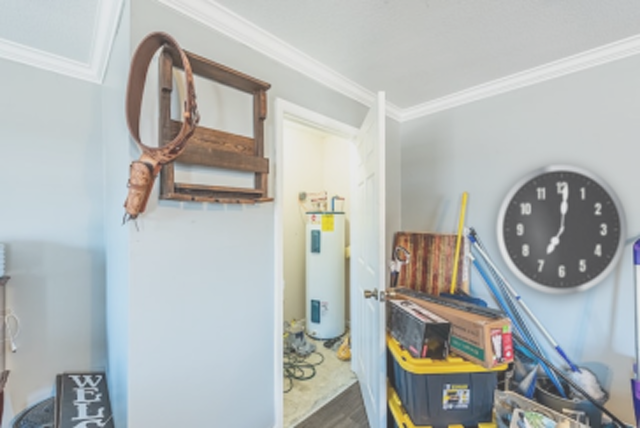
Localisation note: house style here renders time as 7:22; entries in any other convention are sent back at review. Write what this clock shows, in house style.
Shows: 7:01
